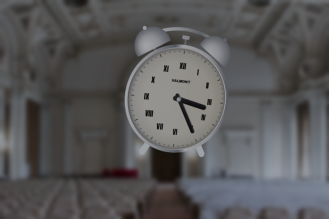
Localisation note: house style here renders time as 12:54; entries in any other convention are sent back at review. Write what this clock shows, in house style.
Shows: 3:25
